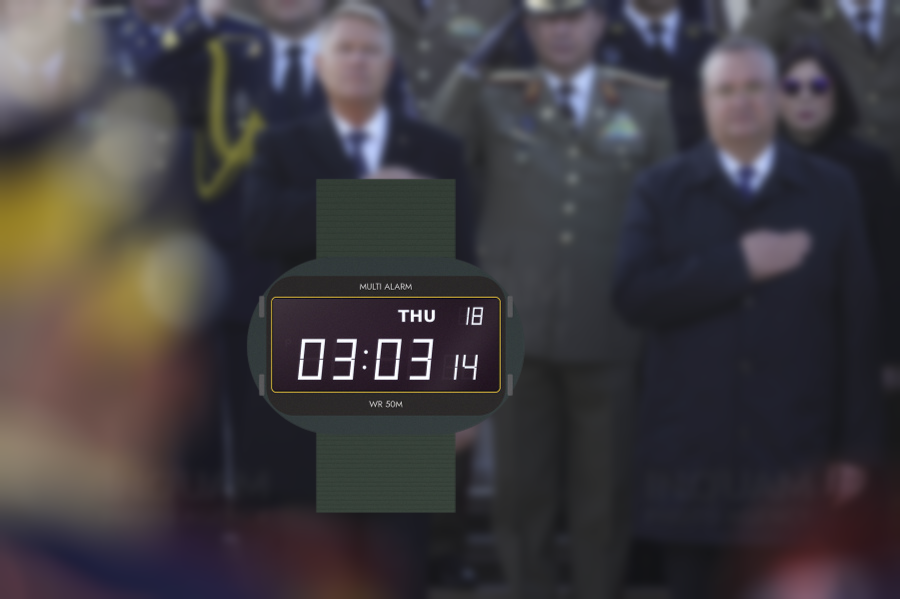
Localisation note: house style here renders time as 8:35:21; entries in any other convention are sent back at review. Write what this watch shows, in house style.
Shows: 3:03:14
